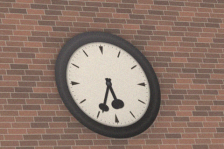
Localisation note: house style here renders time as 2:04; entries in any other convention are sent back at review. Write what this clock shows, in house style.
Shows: 5:34
